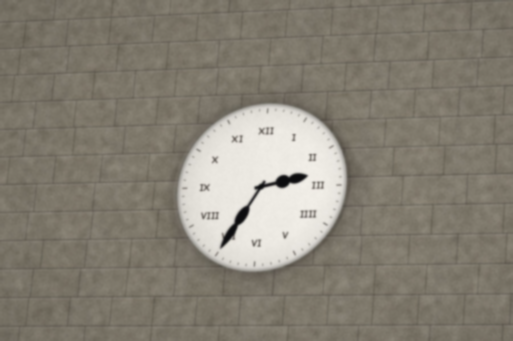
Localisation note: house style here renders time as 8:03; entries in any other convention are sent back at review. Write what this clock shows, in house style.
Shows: 2:35
